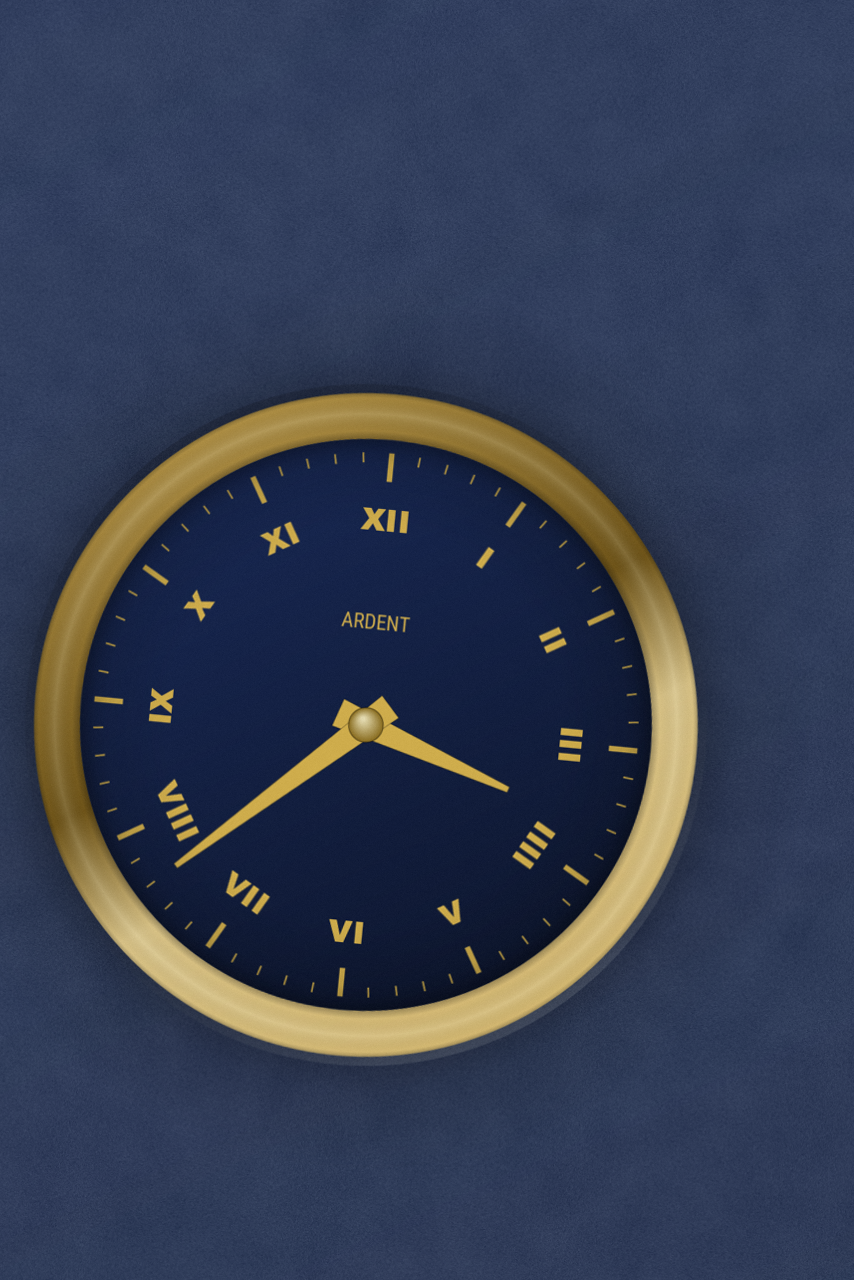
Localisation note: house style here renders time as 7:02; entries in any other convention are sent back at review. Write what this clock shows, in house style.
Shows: 3:38
